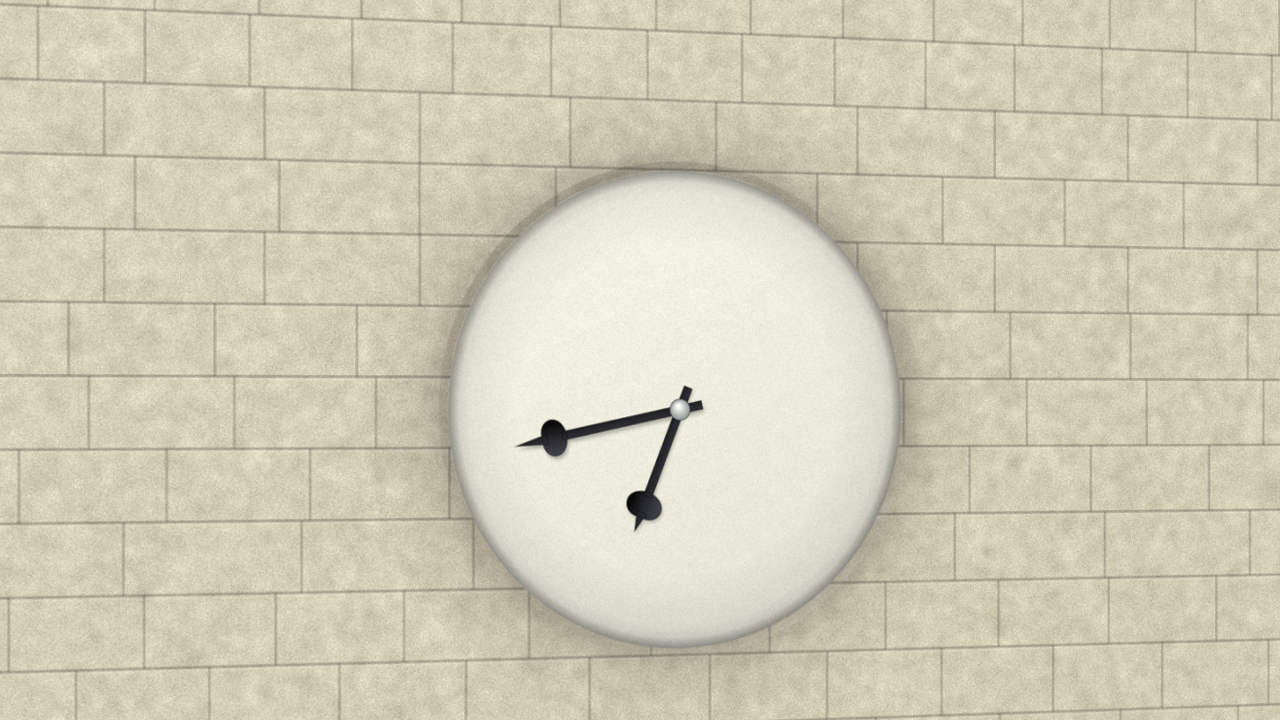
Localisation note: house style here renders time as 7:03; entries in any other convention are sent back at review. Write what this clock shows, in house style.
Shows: 6:43
